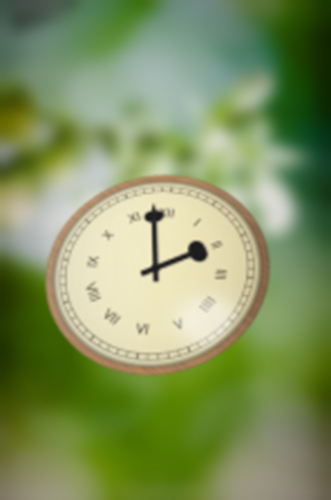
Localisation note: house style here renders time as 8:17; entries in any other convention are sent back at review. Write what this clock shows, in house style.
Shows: 1:58
